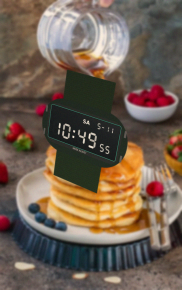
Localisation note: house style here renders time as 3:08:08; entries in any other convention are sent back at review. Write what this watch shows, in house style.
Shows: 10:49:55
